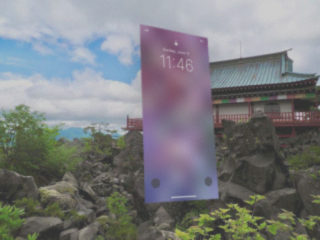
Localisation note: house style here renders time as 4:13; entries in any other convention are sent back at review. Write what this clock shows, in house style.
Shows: 11:46
